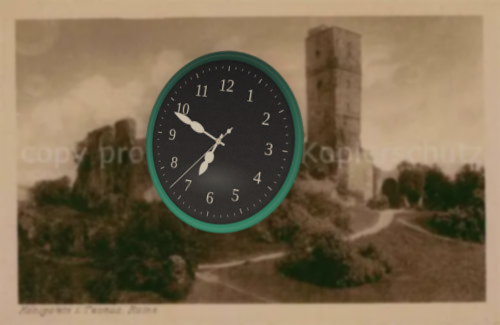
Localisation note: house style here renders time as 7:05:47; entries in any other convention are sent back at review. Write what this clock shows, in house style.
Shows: 6:48:37
